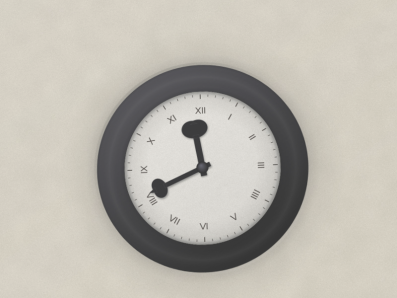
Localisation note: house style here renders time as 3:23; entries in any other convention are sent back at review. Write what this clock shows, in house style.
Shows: 11:41
